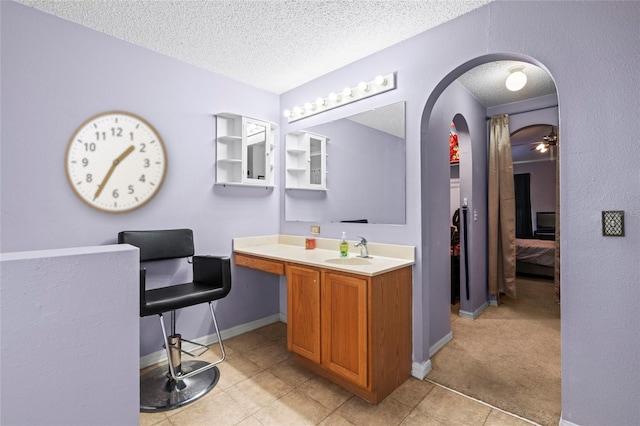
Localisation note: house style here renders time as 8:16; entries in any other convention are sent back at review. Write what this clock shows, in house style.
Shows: 1:35
